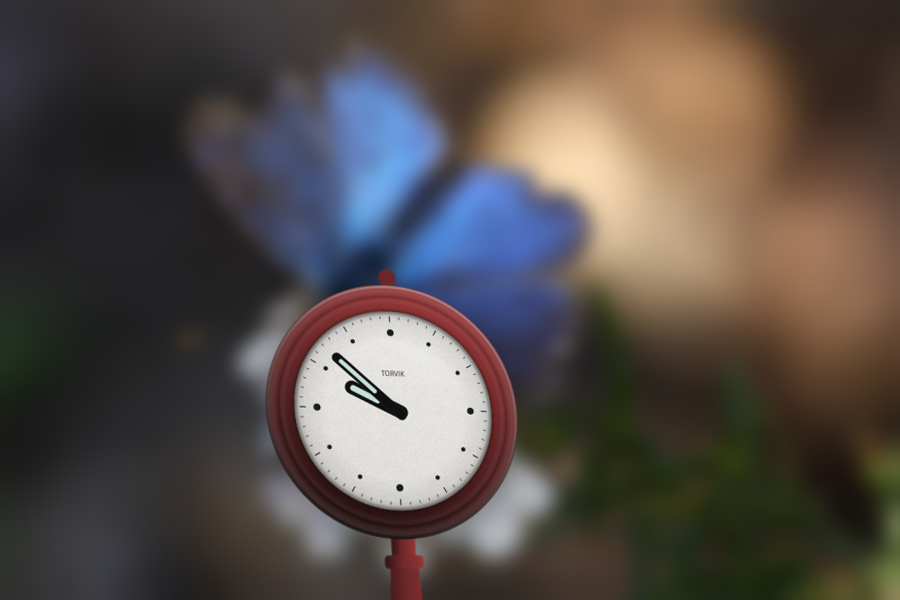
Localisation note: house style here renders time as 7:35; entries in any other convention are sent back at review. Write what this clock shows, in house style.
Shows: 9:52
